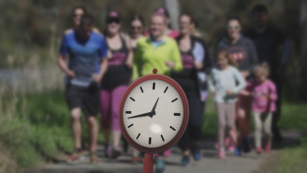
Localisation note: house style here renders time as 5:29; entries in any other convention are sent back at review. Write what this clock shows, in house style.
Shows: 12:43
